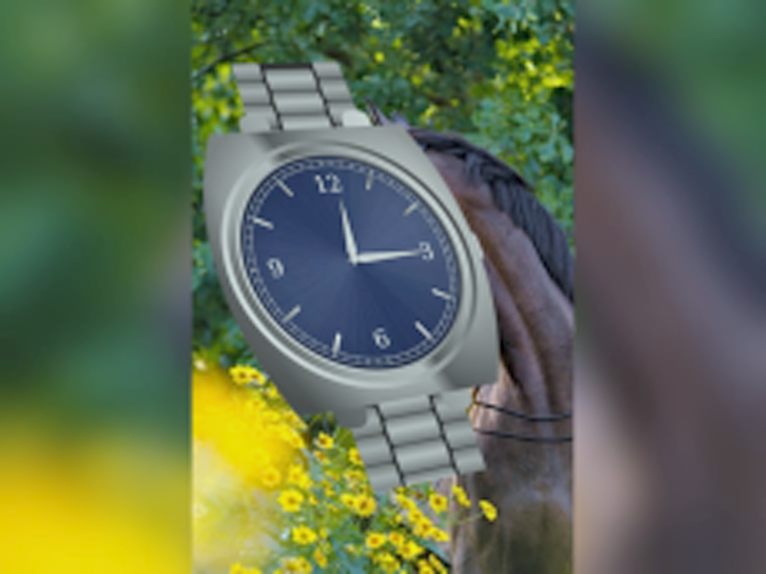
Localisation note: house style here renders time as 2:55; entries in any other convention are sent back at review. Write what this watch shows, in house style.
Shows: 12:15
